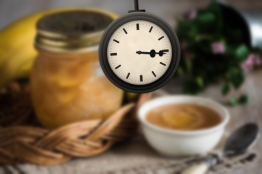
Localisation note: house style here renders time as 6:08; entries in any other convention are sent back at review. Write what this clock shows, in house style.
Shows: 3:16
